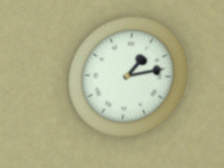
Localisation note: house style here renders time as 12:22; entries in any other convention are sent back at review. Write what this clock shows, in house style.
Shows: 1:13
